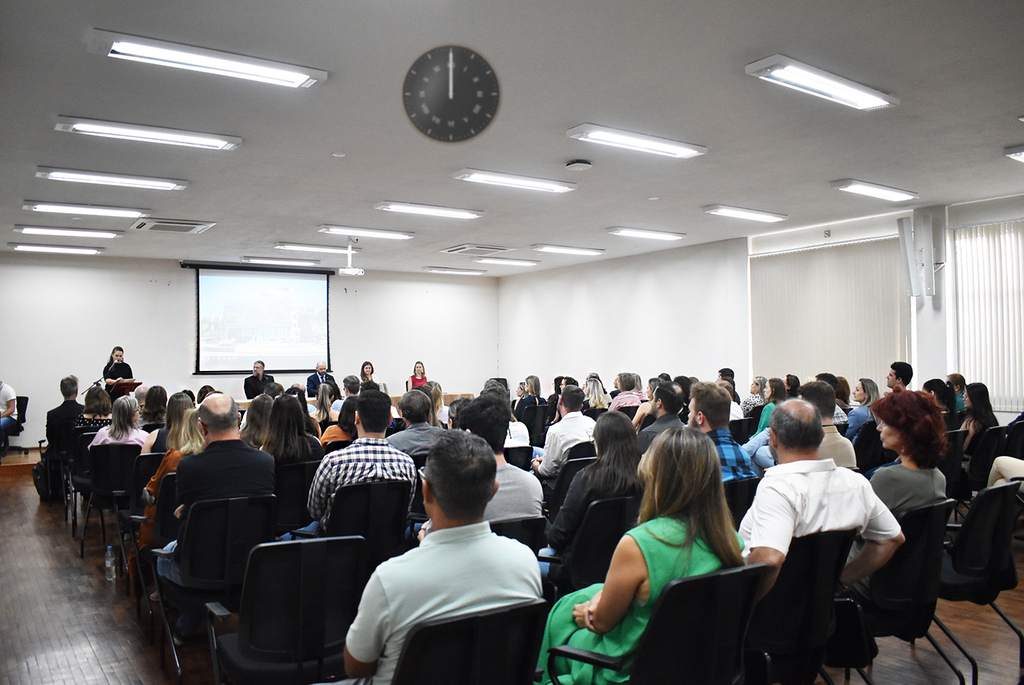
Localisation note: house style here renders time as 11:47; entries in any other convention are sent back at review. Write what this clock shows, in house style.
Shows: 12:00
